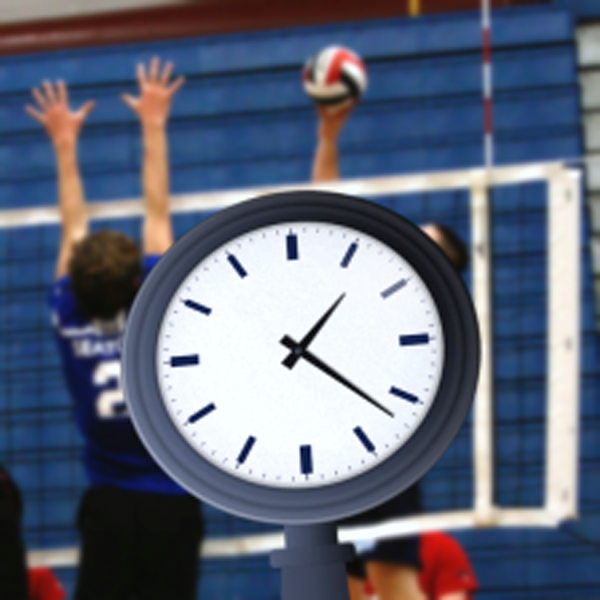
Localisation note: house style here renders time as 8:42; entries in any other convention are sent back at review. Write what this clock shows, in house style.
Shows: 1:22
